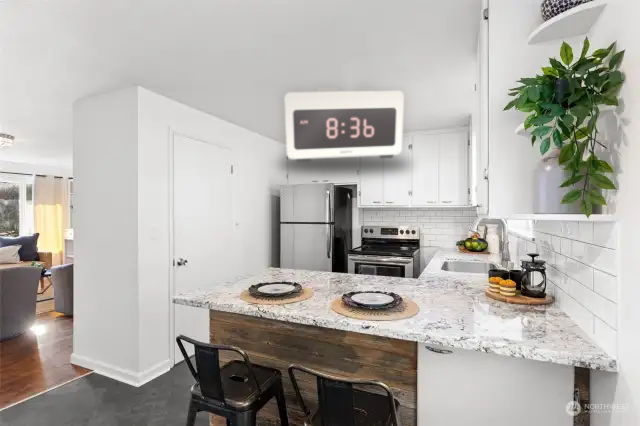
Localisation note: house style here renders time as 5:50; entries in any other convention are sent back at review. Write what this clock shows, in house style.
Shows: 8:36
